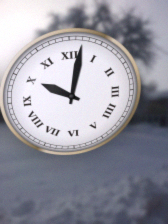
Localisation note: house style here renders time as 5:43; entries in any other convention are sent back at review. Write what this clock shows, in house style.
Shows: 10:02
